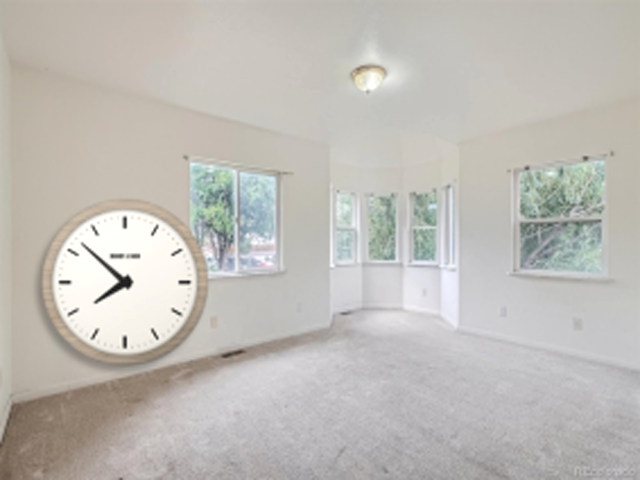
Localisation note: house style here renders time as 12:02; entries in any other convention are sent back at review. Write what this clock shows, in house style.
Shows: 7:52
